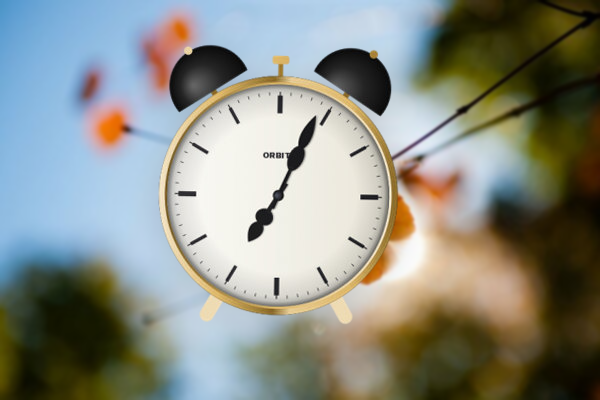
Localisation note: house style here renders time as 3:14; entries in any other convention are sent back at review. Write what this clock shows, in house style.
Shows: 7:04
